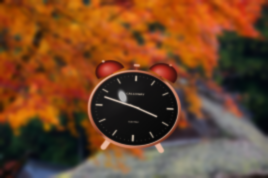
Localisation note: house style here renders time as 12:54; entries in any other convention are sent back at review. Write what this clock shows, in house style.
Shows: 3:48
